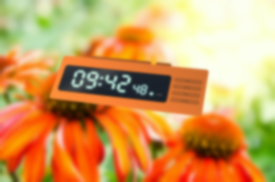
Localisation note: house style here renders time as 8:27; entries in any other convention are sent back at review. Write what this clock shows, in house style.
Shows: 9:42
